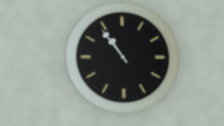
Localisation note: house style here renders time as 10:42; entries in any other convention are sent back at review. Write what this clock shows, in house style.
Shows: 10:54
